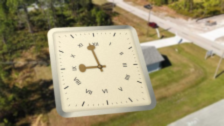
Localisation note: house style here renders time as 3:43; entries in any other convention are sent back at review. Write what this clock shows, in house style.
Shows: 8:58
